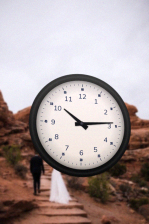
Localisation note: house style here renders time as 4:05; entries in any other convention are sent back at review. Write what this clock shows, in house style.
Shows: 10:14
